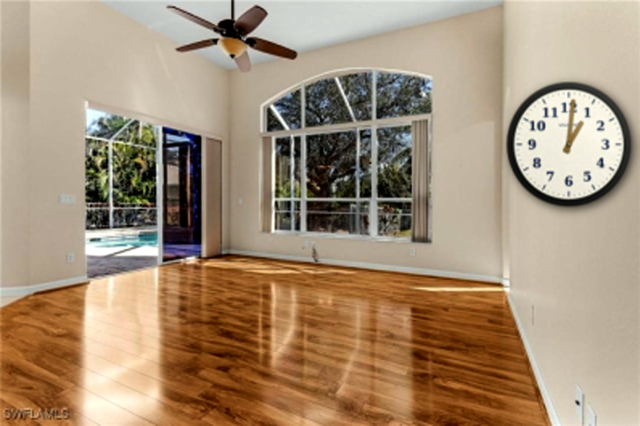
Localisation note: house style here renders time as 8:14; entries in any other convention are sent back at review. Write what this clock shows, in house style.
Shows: 1:01
